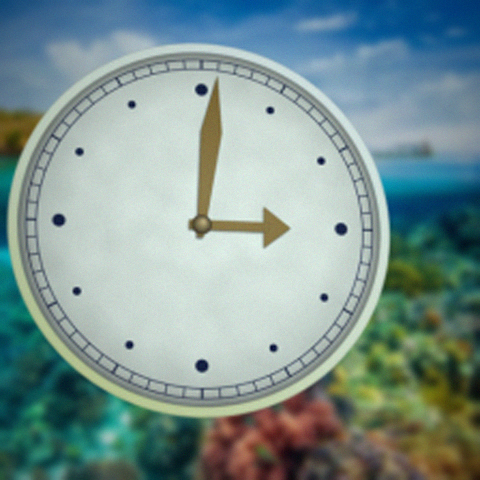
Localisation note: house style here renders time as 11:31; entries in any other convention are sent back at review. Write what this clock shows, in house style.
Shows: 3:01
